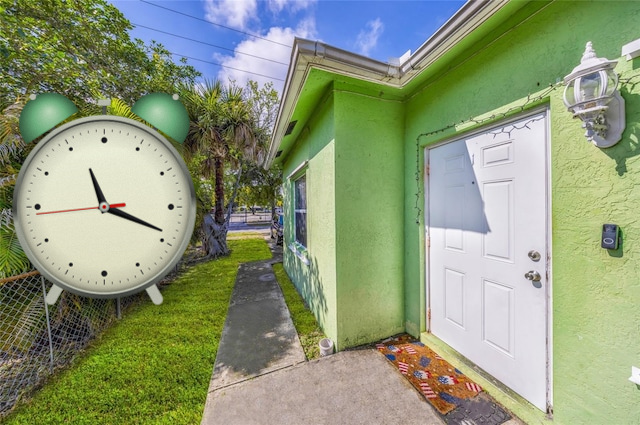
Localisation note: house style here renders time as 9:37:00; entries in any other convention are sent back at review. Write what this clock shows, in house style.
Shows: 11:18:44
